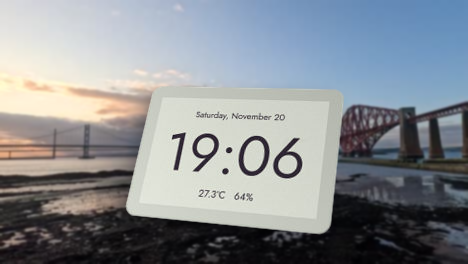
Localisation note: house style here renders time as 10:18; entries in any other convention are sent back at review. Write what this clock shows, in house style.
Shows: 19:06
